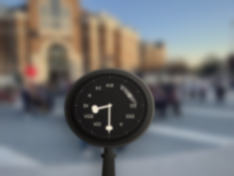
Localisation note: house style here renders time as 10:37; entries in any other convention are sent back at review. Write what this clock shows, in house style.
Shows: 8:30
